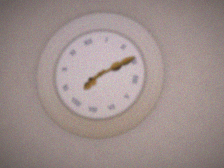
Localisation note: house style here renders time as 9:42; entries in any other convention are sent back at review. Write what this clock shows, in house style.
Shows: 8:14
